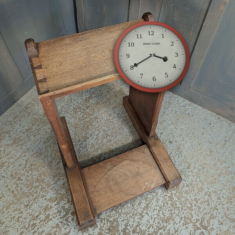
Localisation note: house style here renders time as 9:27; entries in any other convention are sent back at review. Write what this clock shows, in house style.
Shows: 3:40
